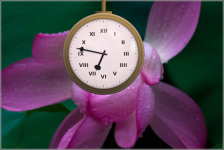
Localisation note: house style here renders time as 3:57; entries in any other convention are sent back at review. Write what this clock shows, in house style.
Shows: 6:47
